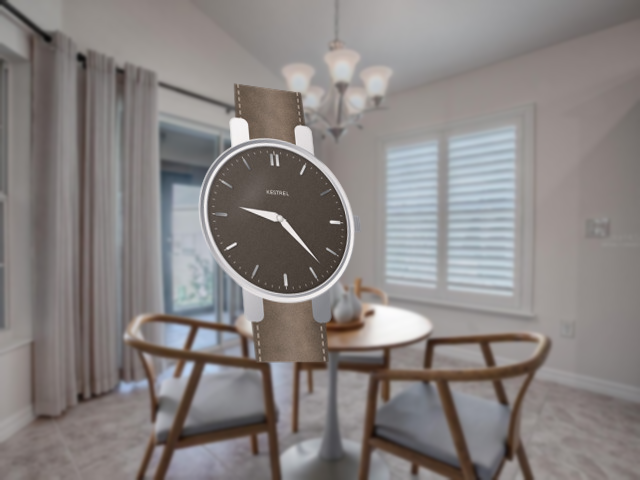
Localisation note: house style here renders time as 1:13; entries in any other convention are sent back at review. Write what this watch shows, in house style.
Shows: 9:23
